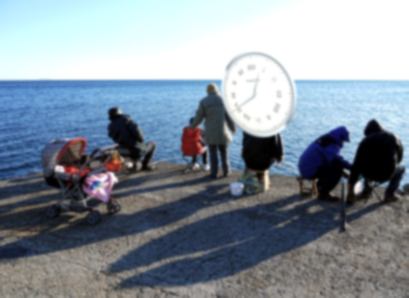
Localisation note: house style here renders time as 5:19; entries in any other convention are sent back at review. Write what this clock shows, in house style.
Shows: 12:40
